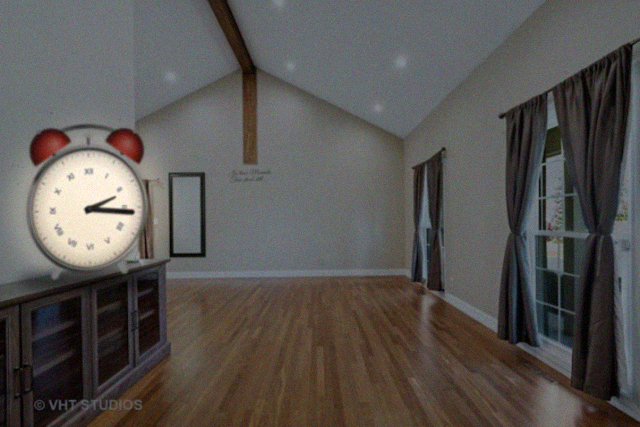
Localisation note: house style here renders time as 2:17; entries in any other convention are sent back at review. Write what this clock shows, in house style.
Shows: 2:16
